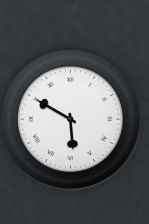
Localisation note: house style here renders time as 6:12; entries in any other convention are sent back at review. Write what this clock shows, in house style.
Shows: 5:50
